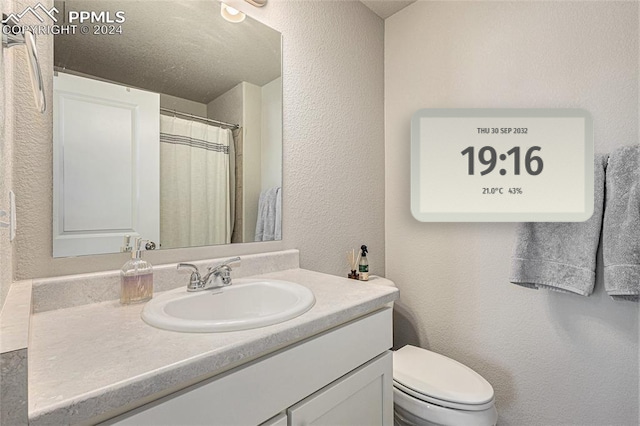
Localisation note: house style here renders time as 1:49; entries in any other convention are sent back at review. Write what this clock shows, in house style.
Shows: 19:16
